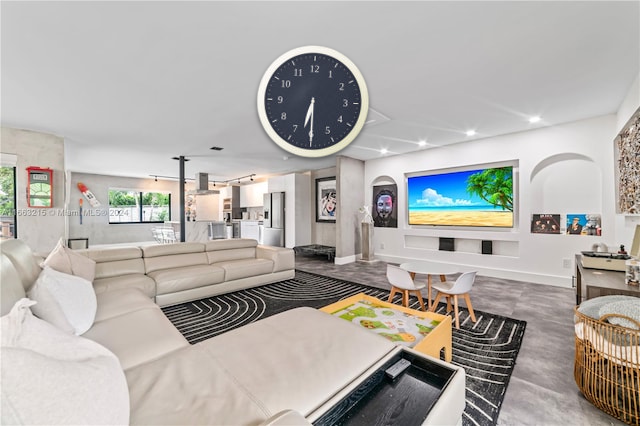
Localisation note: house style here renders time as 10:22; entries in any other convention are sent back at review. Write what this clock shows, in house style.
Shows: 6:30
